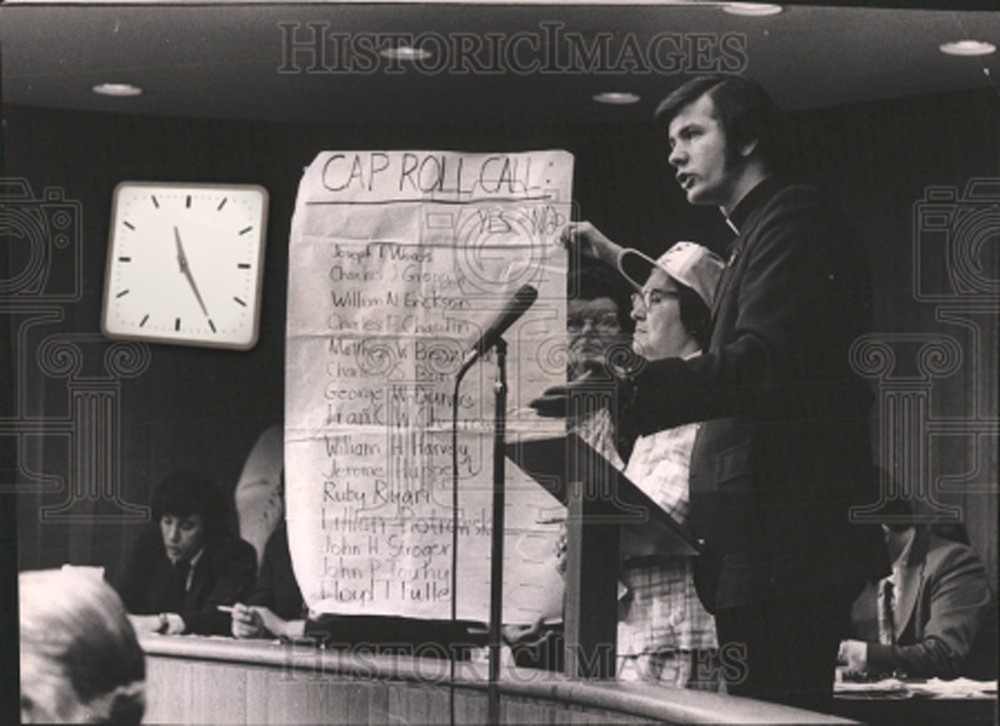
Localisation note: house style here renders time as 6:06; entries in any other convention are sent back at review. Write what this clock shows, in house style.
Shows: 11:25
